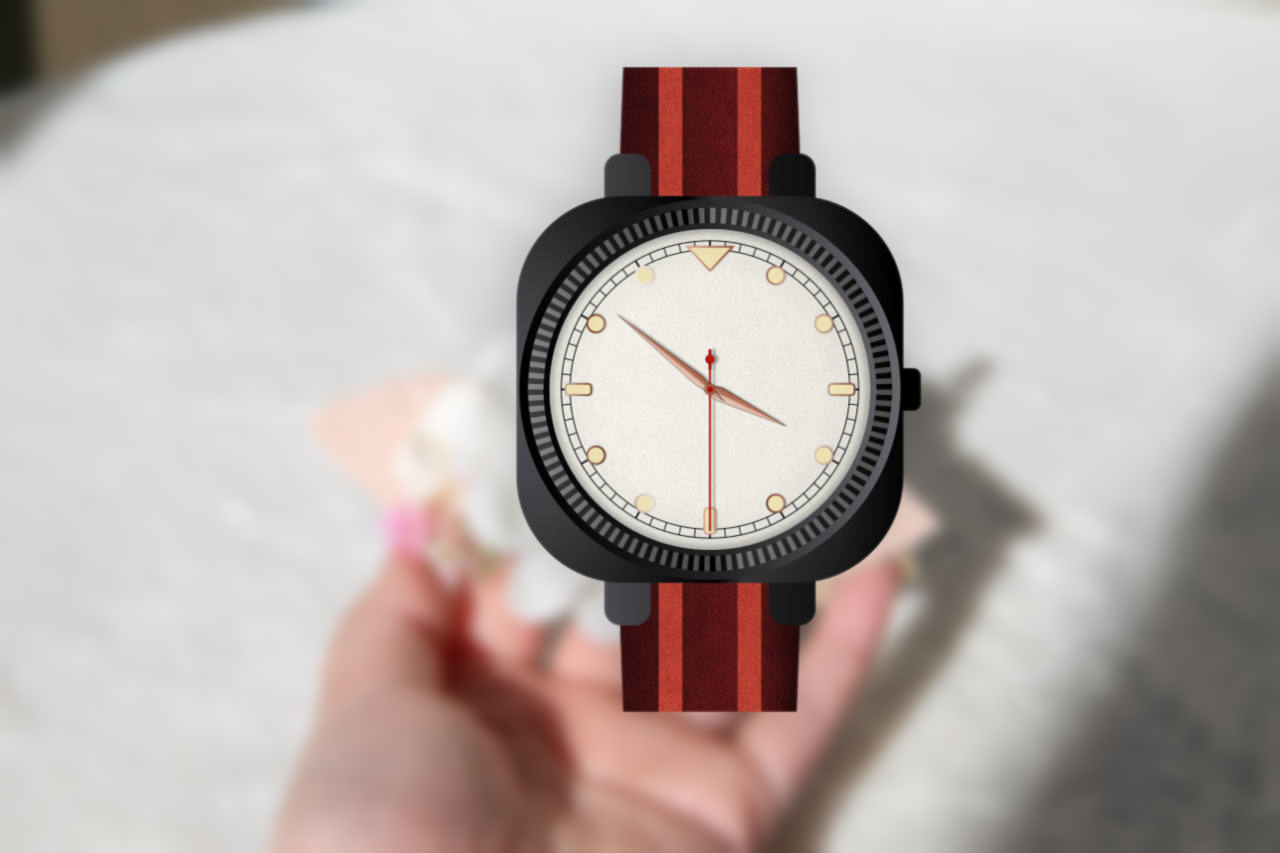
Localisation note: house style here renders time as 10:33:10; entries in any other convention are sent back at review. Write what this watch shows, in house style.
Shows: 3:51:30
